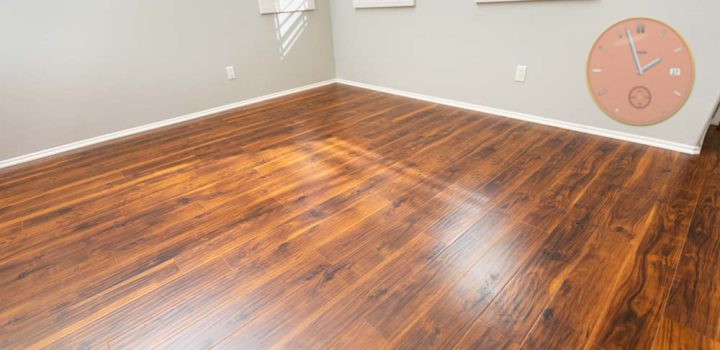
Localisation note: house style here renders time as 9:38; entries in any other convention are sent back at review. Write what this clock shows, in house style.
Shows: 1:57
